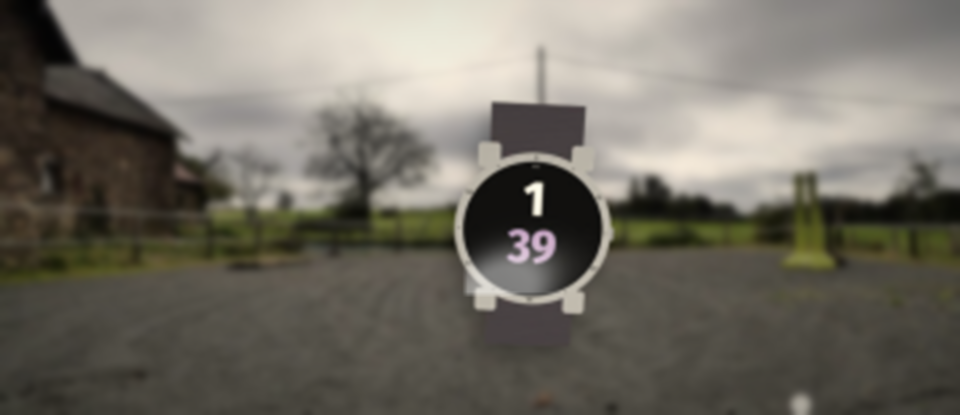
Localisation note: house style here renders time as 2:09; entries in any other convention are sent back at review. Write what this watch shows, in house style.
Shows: 1:39
